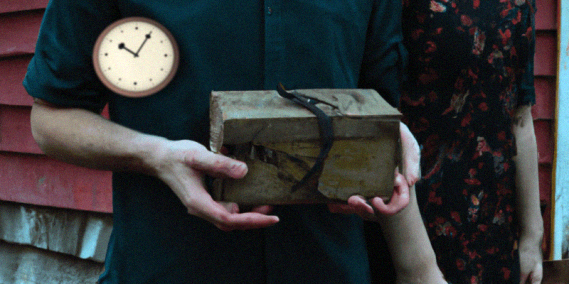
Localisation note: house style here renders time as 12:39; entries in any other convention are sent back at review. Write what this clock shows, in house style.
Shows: 10:05
